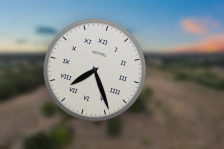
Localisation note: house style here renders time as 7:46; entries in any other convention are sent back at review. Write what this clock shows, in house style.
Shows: 7:24
